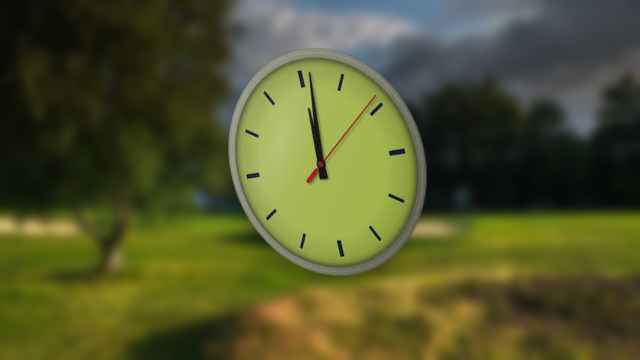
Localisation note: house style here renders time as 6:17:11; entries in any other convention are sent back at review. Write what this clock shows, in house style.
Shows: 12:01:09
